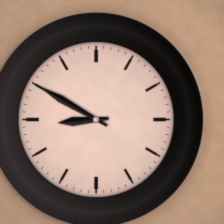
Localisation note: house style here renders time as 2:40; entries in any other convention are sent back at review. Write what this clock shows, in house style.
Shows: 8:50
